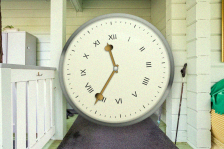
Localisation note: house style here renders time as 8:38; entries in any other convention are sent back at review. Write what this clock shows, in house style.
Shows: 11:36
